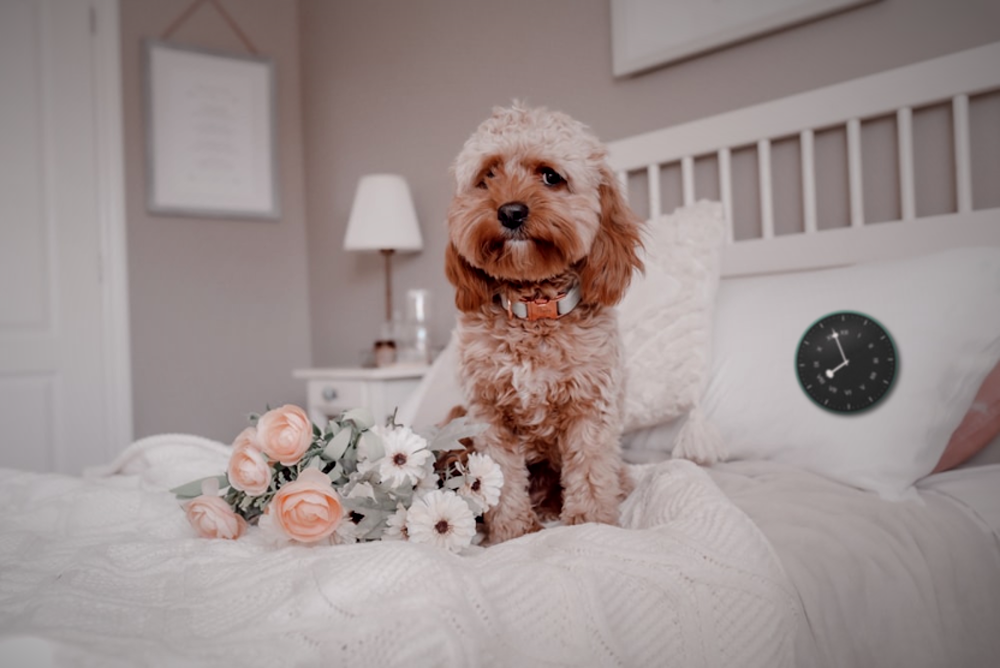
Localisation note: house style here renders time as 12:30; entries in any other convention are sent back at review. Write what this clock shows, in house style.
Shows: 7:57
